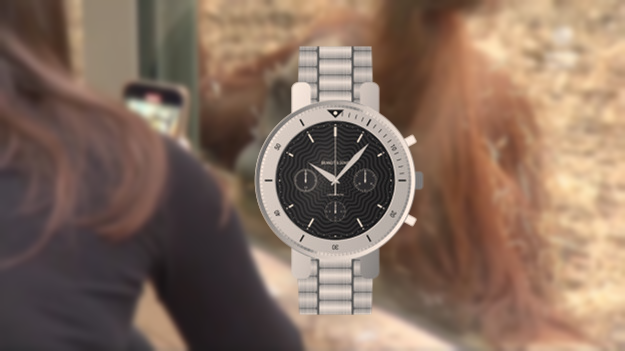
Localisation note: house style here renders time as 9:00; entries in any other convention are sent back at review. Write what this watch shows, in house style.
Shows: 10:07
